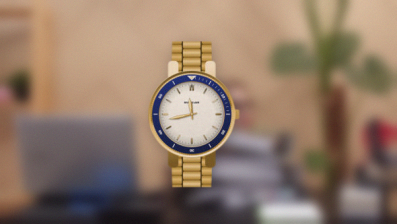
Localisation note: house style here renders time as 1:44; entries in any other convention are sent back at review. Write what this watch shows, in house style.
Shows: 11:43
